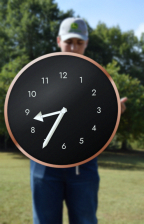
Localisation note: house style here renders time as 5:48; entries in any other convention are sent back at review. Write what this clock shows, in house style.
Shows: 8:35
